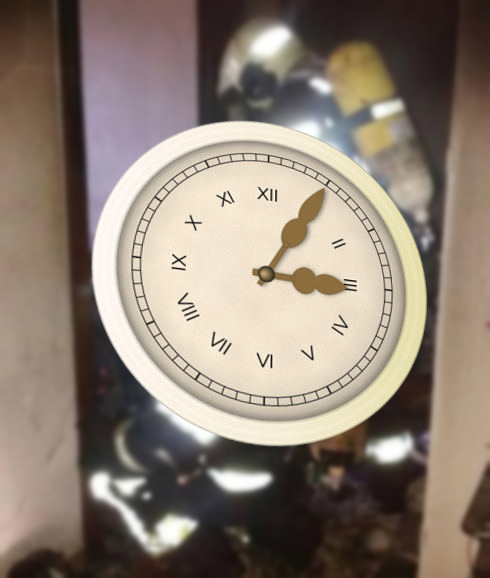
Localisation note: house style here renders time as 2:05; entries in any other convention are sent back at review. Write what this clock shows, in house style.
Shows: 3:05
